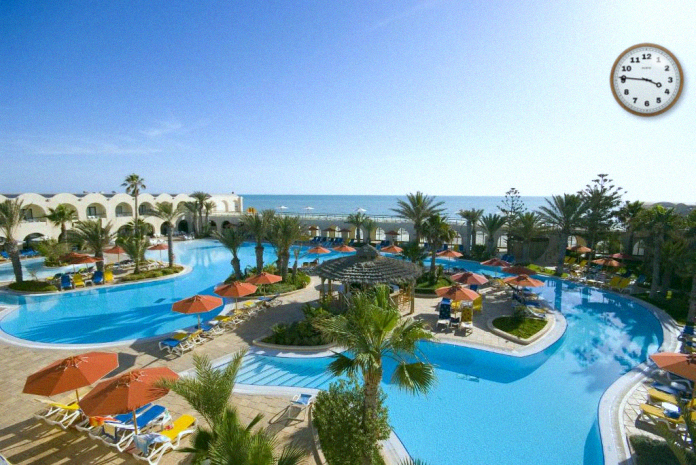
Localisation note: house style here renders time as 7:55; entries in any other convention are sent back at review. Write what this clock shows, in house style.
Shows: 3:46
